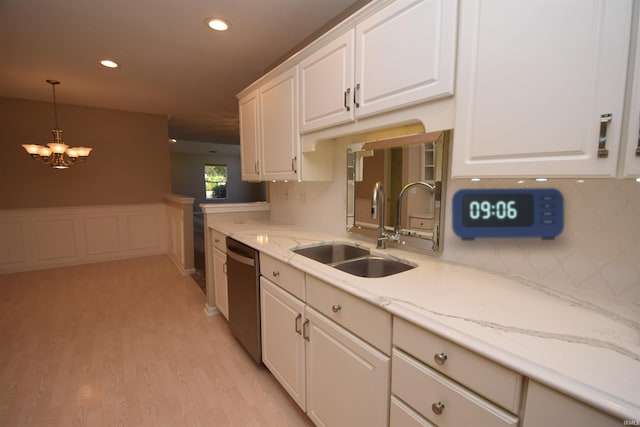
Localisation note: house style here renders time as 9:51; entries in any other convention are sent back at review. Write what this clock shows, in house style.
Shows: 9:06
